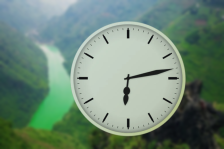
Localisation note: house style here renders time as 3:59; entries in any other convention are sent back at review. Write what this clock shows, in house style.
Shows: 6:13
